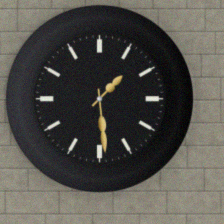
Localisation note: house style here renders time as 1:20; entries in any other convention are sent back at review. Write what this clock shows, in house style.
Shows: 1:29
